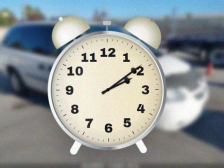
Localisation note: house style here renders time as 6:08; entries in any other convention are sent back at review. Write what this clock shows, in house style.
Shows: 2:09
